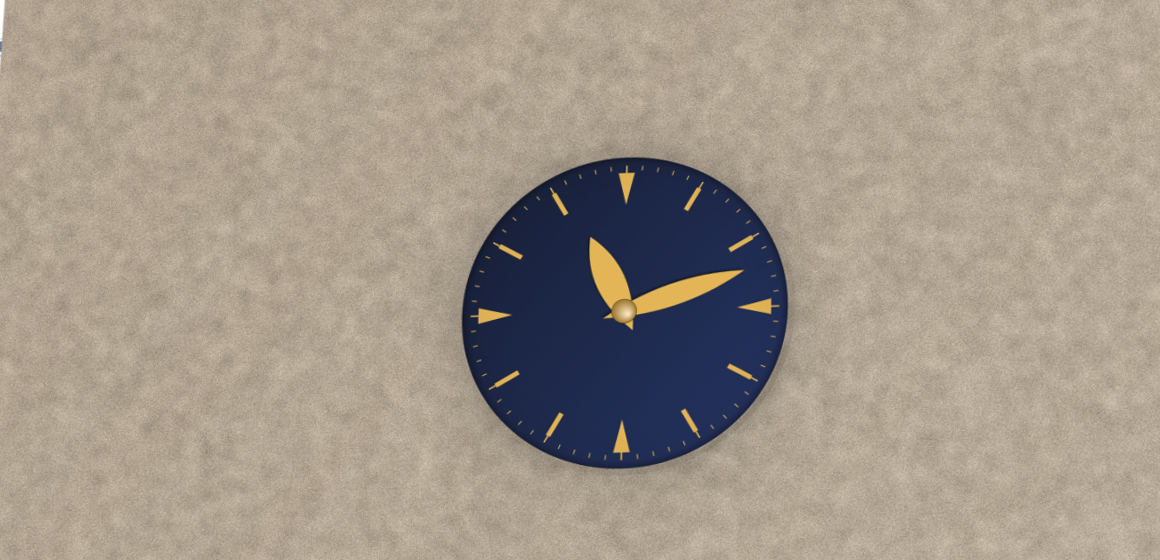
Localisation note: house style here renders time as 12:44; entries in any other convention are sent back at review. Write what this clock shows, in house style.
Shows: 11:12
